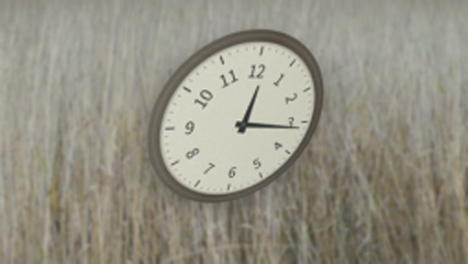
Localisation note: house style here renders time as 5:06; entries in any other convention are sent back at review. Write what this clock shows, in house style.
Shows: 12:16
